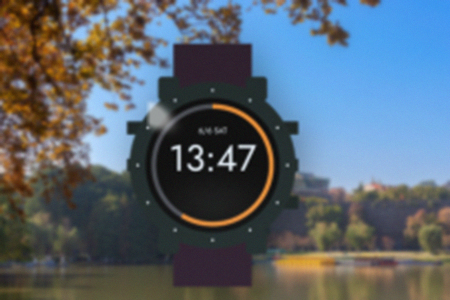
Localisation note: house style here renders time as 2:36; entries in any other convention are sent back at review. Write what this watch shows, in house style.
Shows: 13:47
